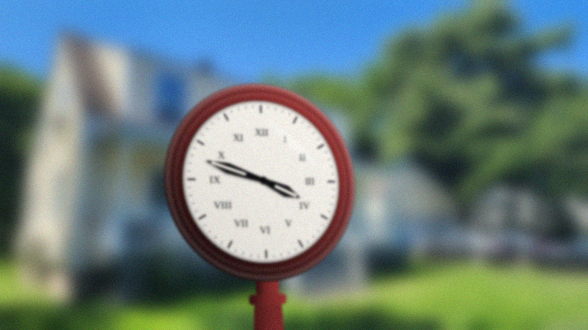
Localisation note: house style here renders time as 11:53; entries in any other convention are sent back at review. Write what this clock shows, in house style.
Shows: 3:48
